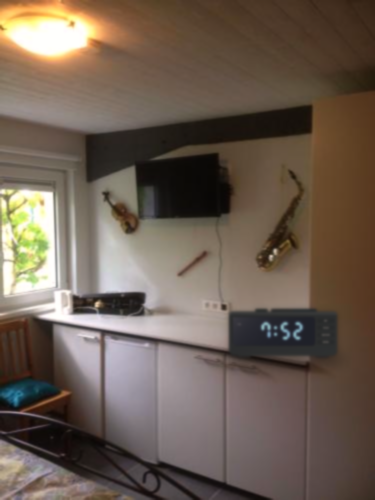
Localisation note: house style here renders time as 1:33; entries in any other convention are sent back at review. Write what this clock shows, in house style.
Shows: 7:52
